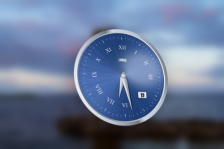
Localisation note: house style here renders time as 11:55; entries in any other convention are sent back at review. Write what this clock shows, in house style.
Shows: 6:28
